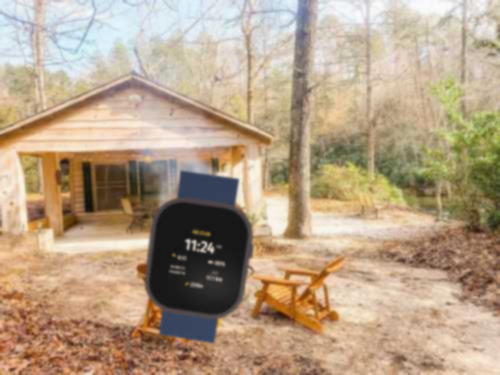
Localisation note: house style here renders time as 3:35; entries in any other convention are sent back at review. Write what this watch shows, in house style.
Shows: 11:24
